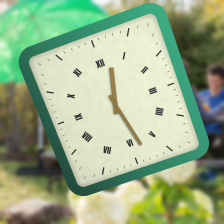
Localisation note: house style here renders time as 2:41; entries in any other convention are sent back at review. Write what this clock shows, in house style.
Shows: 12:28
